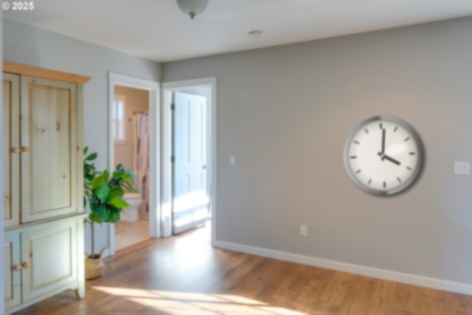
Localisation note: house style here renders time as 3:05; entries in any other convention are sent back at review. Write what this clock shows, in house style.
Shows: 4:01
